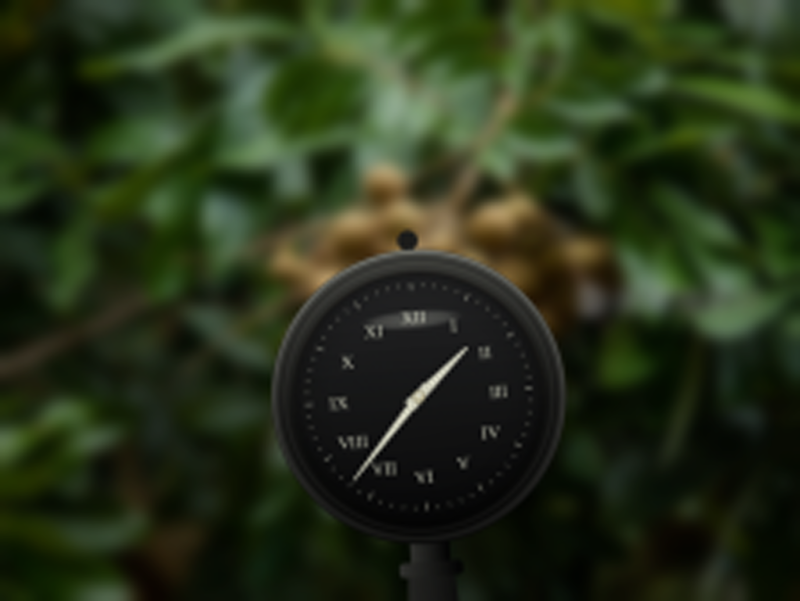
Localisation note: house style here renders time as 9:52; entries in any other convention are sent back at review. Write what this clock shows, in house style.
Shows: 1:37
